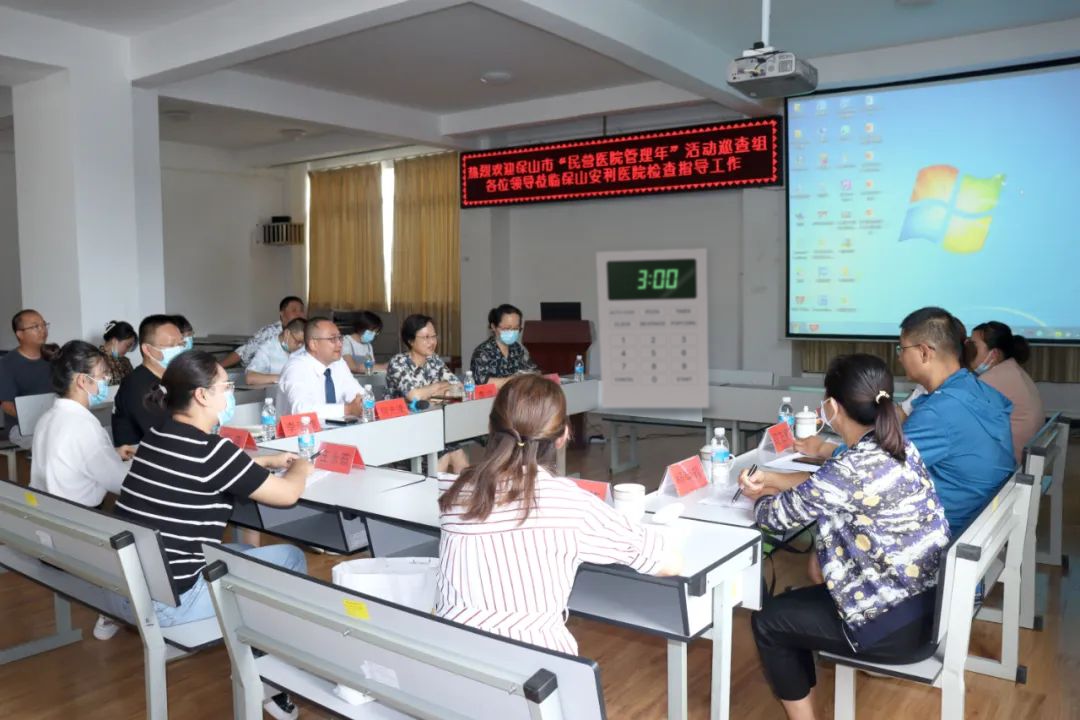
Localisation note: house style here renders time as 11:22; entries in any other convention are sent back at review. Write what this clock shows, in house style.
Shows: 3:00
